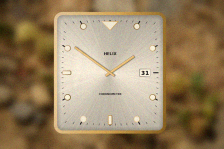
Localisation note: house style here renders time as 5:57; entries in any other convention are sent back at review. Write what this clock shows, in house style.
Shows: 1:51
